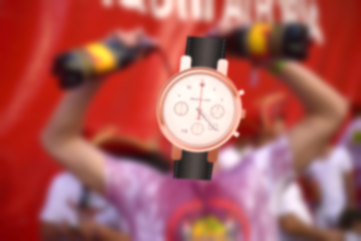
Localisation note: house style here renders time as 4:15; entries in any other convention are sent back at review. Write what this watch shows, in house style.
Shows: 4:22
